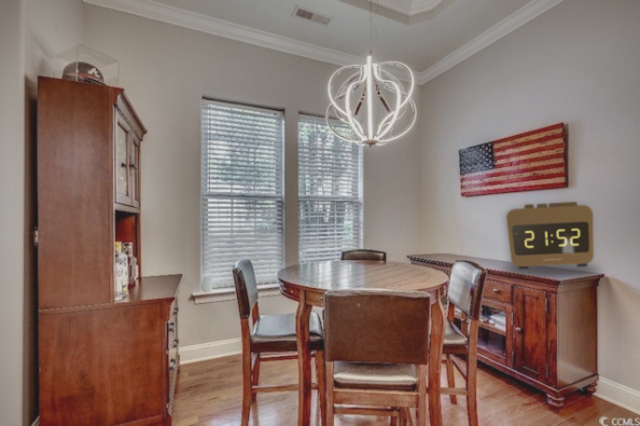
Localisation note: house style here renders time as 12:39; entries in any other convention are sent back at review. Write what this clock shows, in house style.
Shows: 21:52
